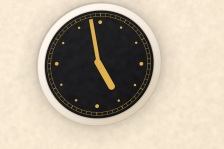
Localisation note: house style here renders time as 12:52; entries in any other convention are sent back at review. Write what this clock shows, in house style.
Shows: 4:58
